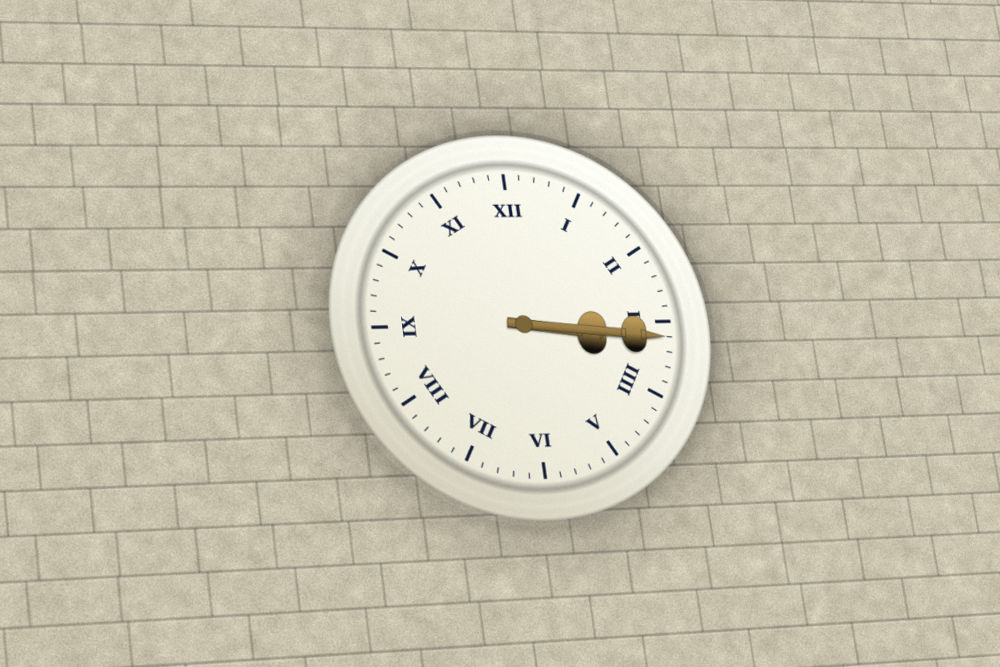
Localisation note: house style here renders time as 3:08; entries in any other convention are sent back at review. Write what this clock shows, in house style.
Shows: 3:16
